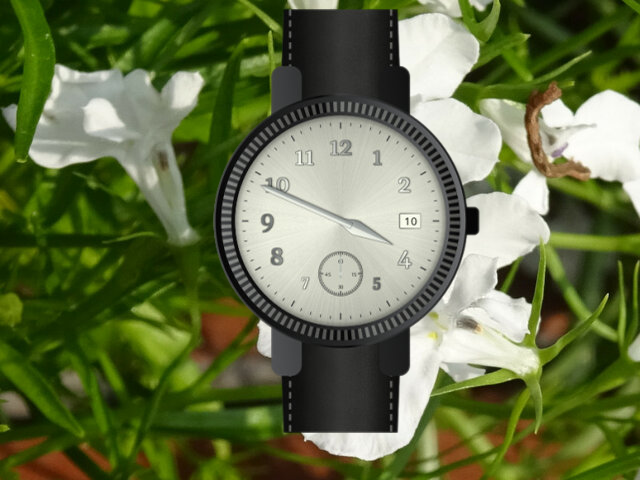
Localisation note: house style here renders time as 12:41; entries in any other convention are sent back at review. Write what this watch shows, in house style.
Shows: 3:49
